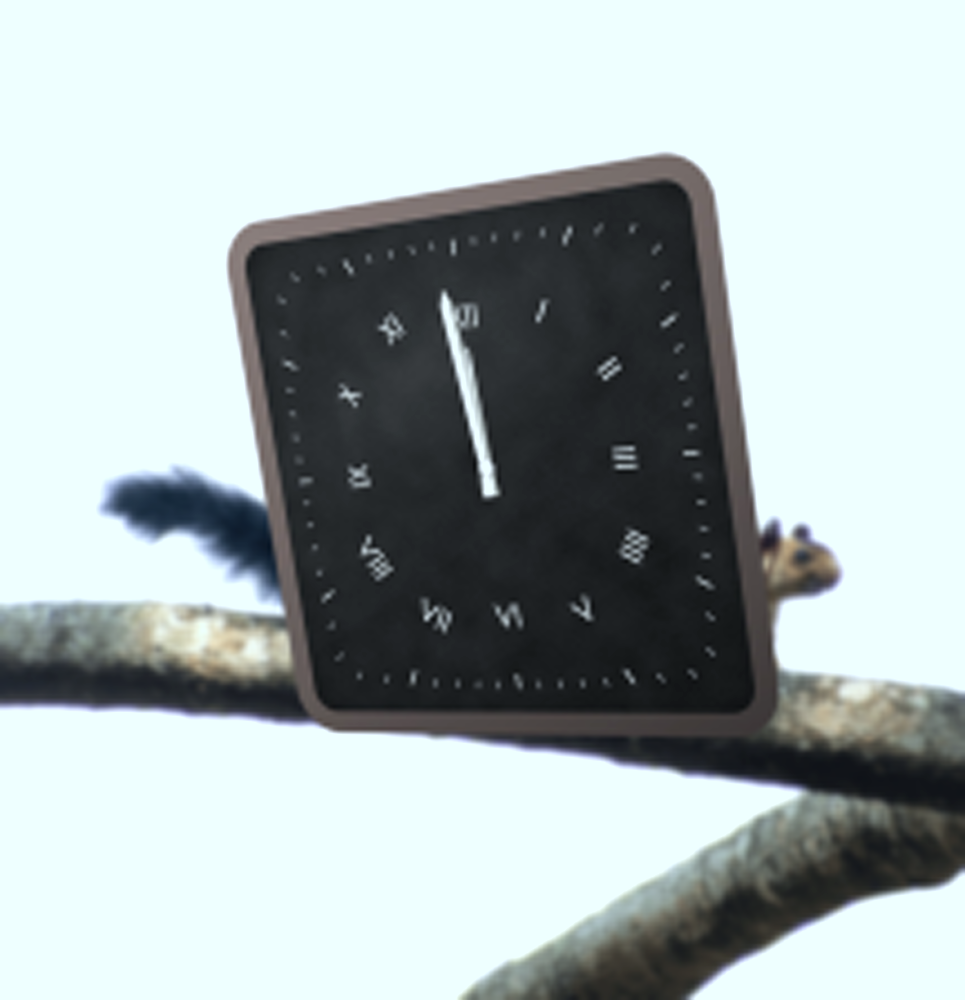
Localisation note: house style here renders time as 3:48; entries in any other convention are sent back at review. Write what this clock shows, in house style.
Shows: 11:59
